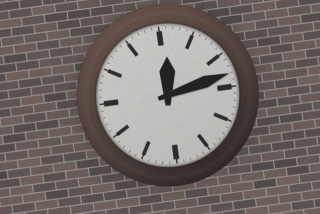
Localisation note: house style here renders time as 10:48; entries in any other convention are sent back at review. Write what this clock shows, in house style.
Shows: 12:13
